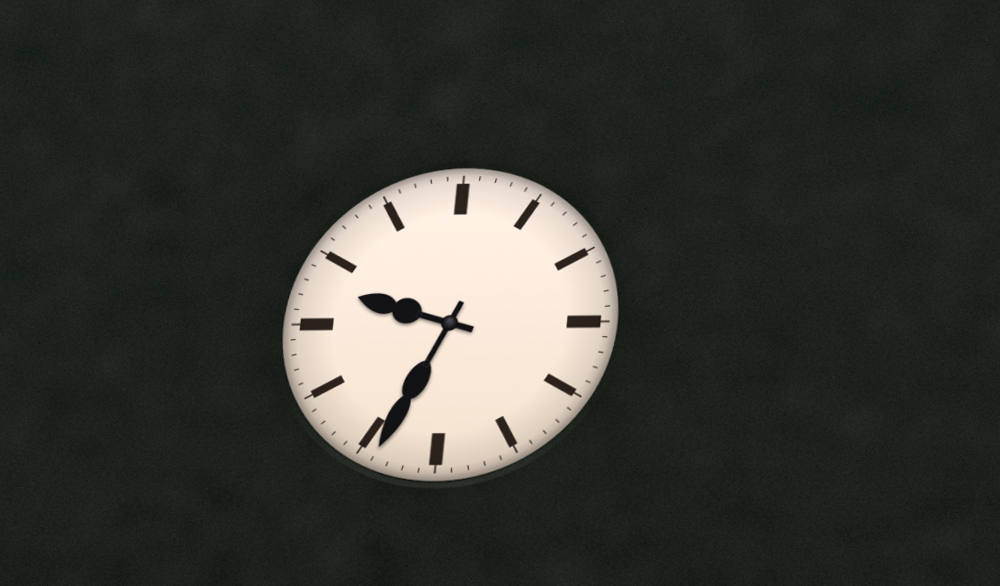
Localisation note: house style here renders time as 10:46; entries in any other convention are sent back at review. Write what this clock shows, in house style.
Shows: 9:34
